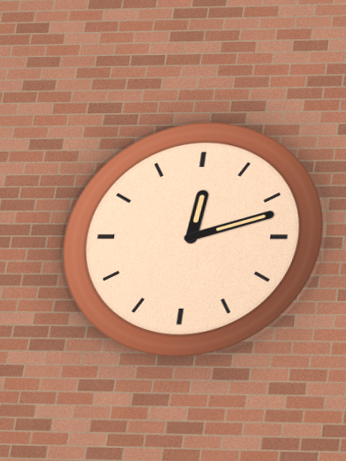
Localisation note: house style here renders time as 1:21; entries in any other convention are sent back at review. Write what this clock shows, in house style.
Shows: 12:12
